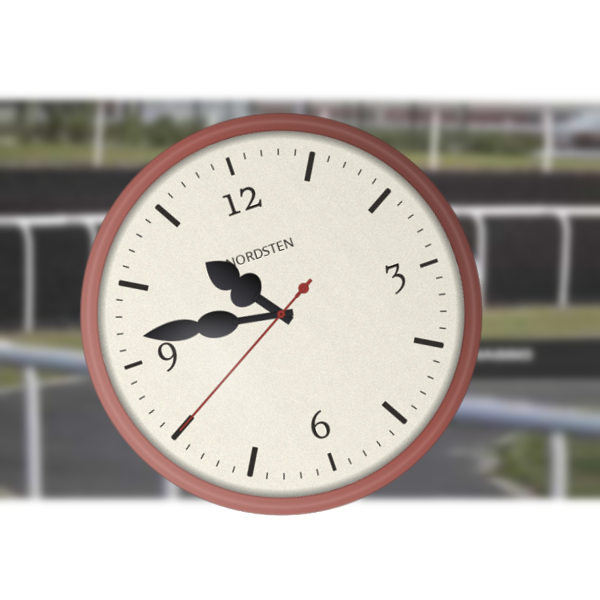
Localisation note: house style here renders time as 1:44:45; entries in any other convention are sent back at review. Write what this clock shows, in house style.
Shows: 10:46:40
